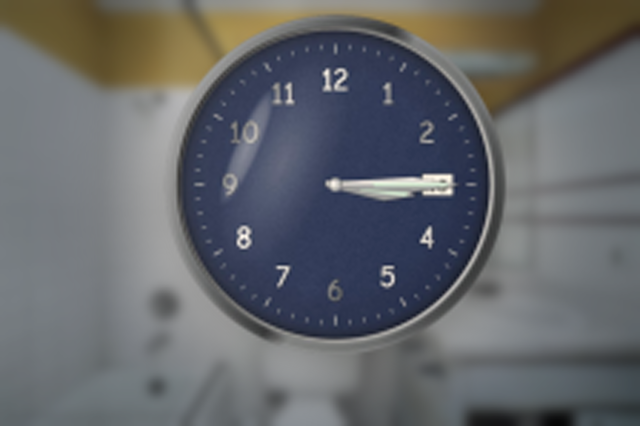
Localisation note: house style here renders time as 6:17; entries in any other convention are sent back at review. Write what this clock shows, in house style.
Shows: 3:15
